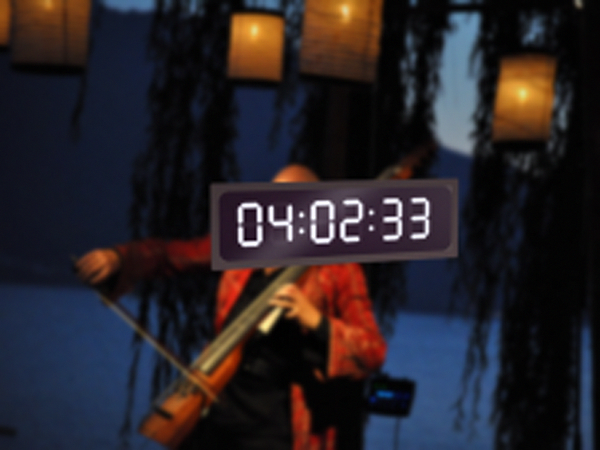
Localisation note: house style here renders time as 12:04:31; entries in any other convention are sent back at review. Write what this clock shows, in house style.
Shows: 4:02:33
